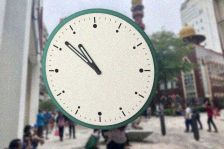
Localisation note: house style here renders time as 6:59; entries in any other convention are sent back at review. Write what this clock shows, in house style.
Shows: 10:52
